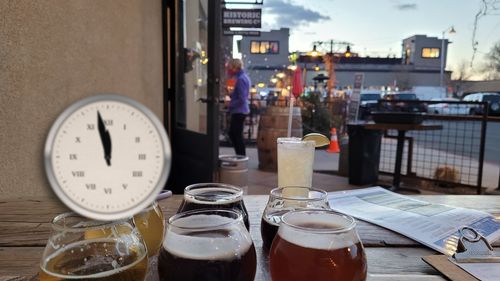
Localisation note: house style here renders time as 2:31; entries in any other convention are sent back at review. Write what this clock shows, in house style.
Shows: 11:58
